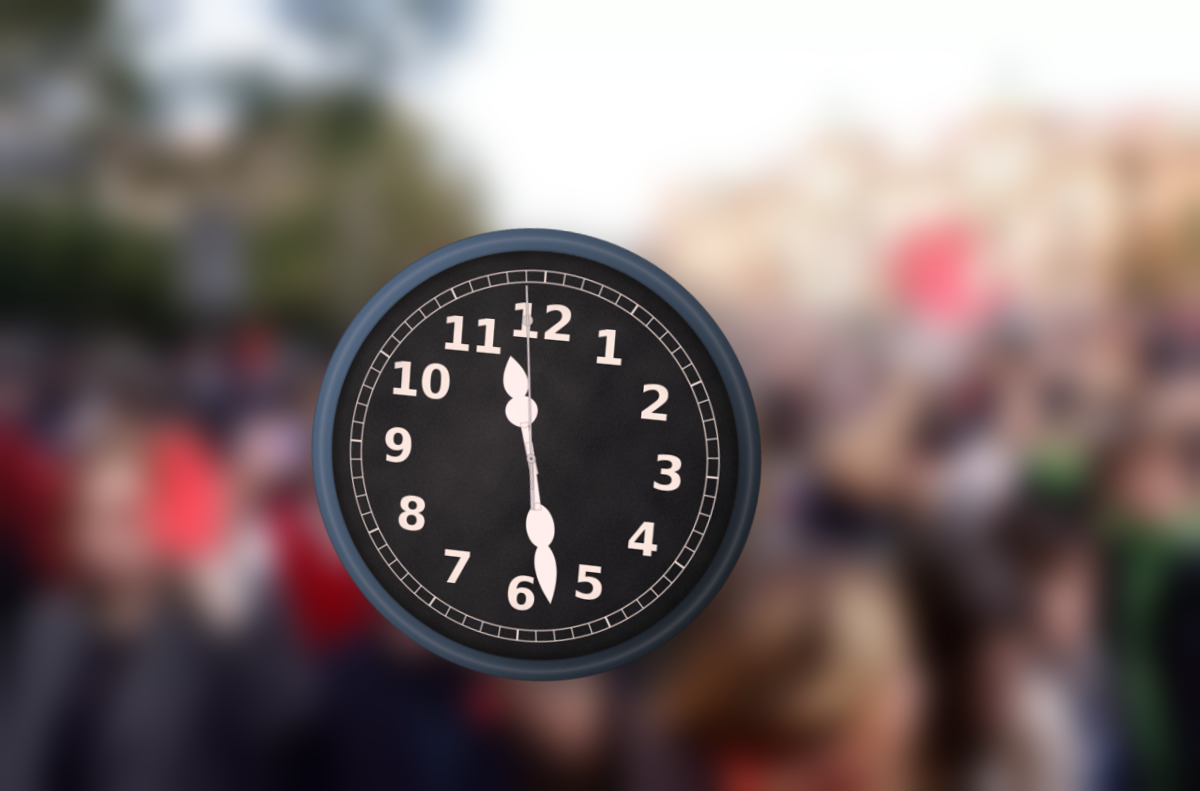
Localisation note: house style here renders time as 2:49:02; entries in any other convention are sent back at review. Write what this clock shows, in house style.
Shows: 11:27:59
